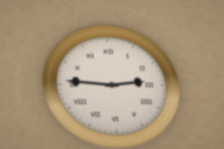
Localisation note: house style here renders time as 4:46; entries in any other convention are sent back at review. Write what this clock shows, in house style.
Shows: 2:46
